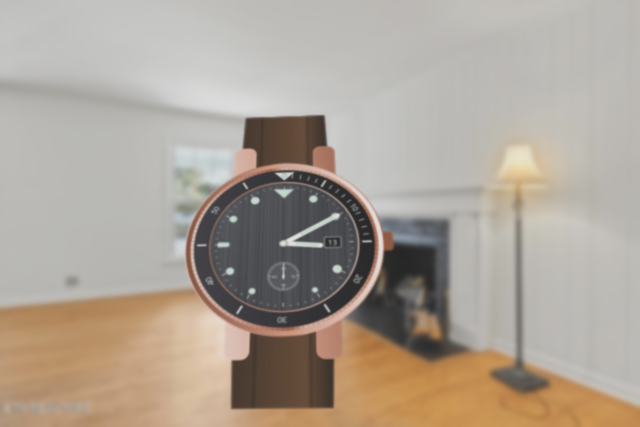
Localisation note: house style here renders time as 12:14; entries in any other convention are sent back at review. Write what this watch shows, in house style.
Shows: 3:10
